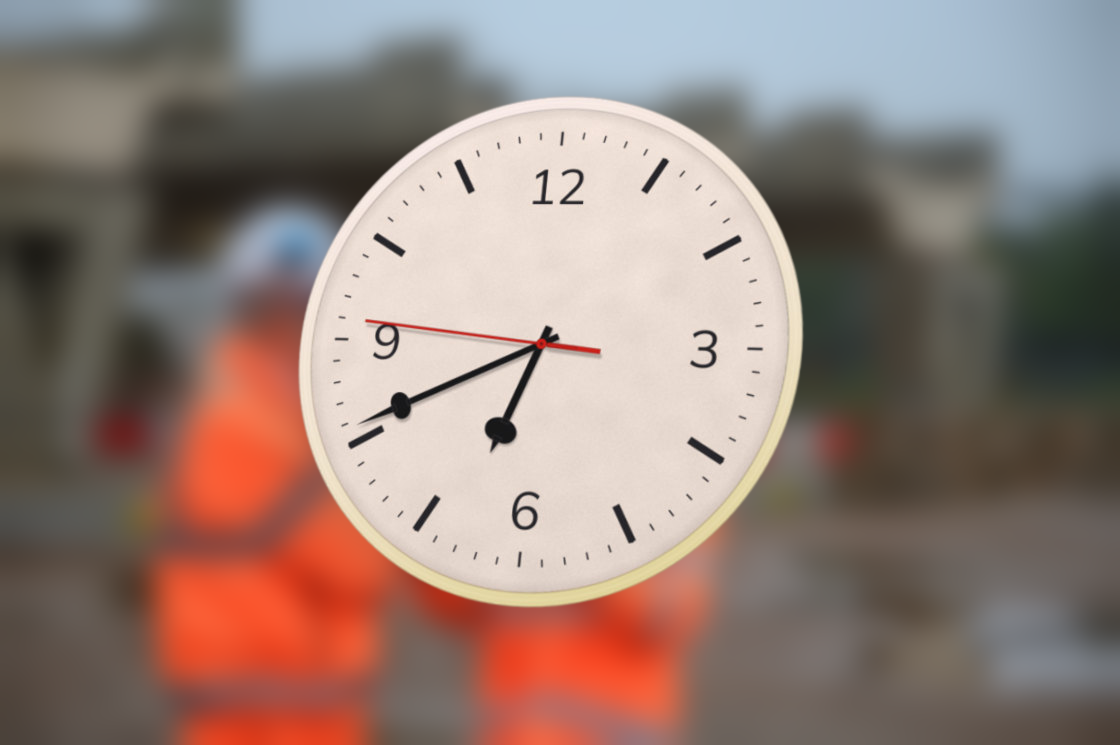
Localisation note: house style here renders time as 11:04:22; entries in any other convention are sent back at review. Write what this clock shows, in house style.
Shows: 6:40:46
